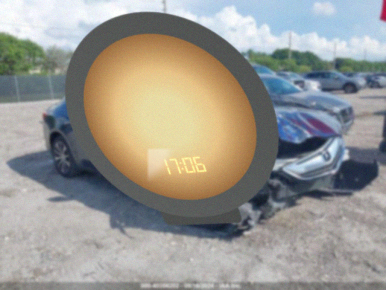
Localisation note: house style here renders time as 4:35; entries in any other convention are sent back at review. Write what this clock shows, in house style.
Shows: 17:06
